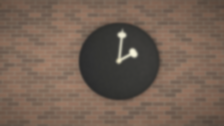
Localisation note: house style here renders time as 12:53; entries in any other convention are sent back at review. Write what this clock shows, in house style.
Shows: 2:01
